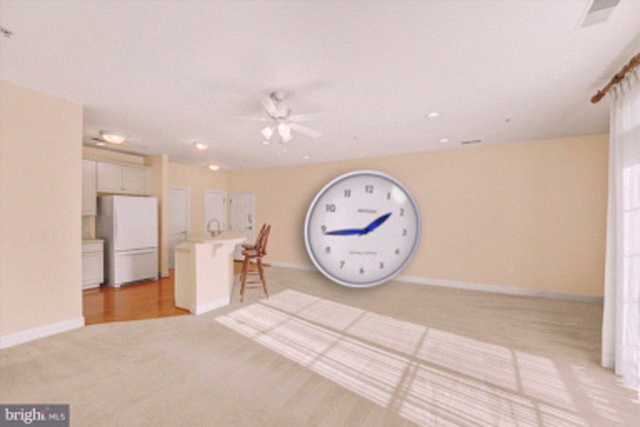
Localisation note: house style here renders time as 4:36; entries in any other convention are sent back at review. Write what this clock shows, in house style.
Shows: 1:44
